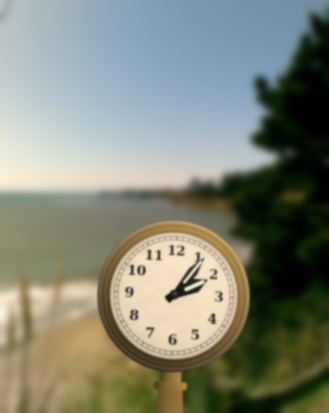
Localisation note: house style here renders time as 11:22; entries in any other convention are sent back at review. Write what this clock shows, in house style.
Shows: 2:06
